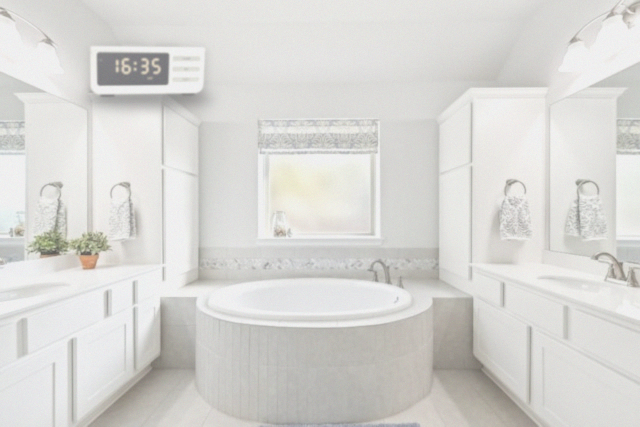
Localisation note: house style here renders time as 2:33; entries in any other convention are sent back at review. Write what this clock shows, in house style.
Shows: 16:35
